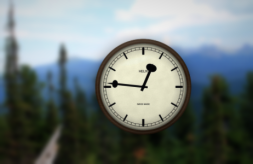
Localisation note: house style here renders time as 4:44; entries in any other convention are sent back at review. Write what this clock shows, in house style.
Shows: 12:46
